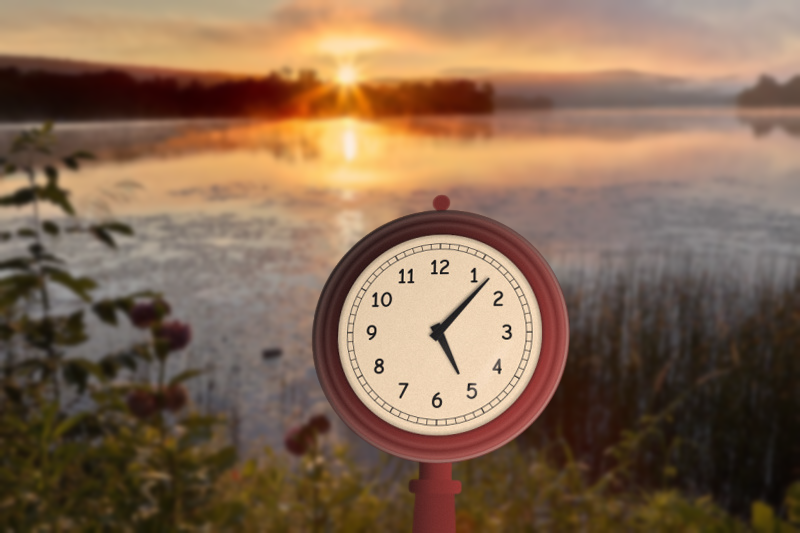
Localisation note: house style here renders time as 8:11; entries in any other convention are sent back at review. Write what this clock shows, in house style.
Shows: 5:07
